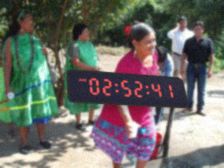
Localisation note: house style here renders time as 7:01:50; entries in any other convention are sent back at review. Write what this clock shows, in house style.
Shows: 2:52:41
